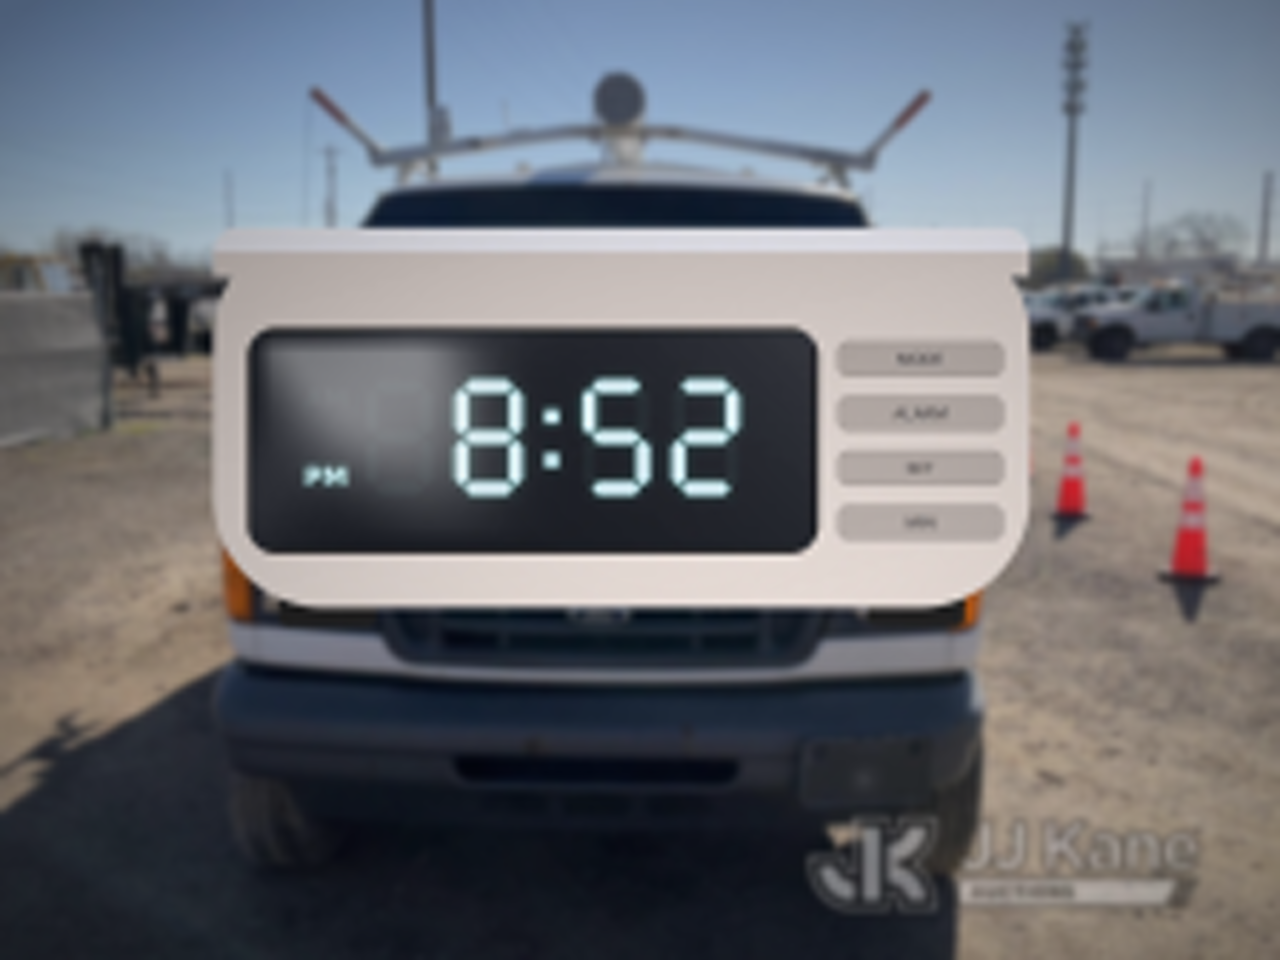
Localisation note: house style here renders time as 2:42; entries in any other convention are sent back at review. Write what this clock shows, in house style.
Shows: 8:52
